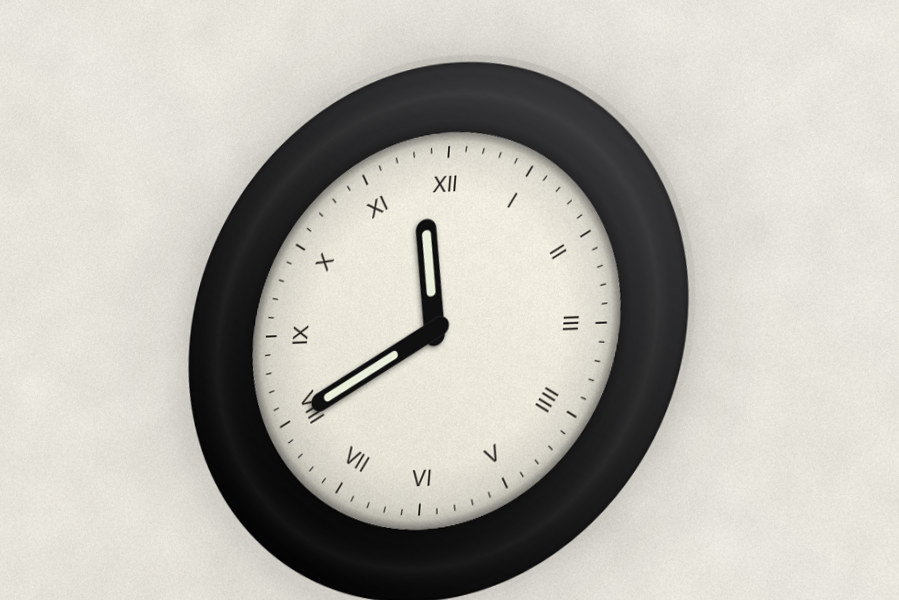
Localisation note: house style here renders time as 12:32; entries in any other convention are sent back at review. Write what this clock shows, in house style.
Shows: 11:40
